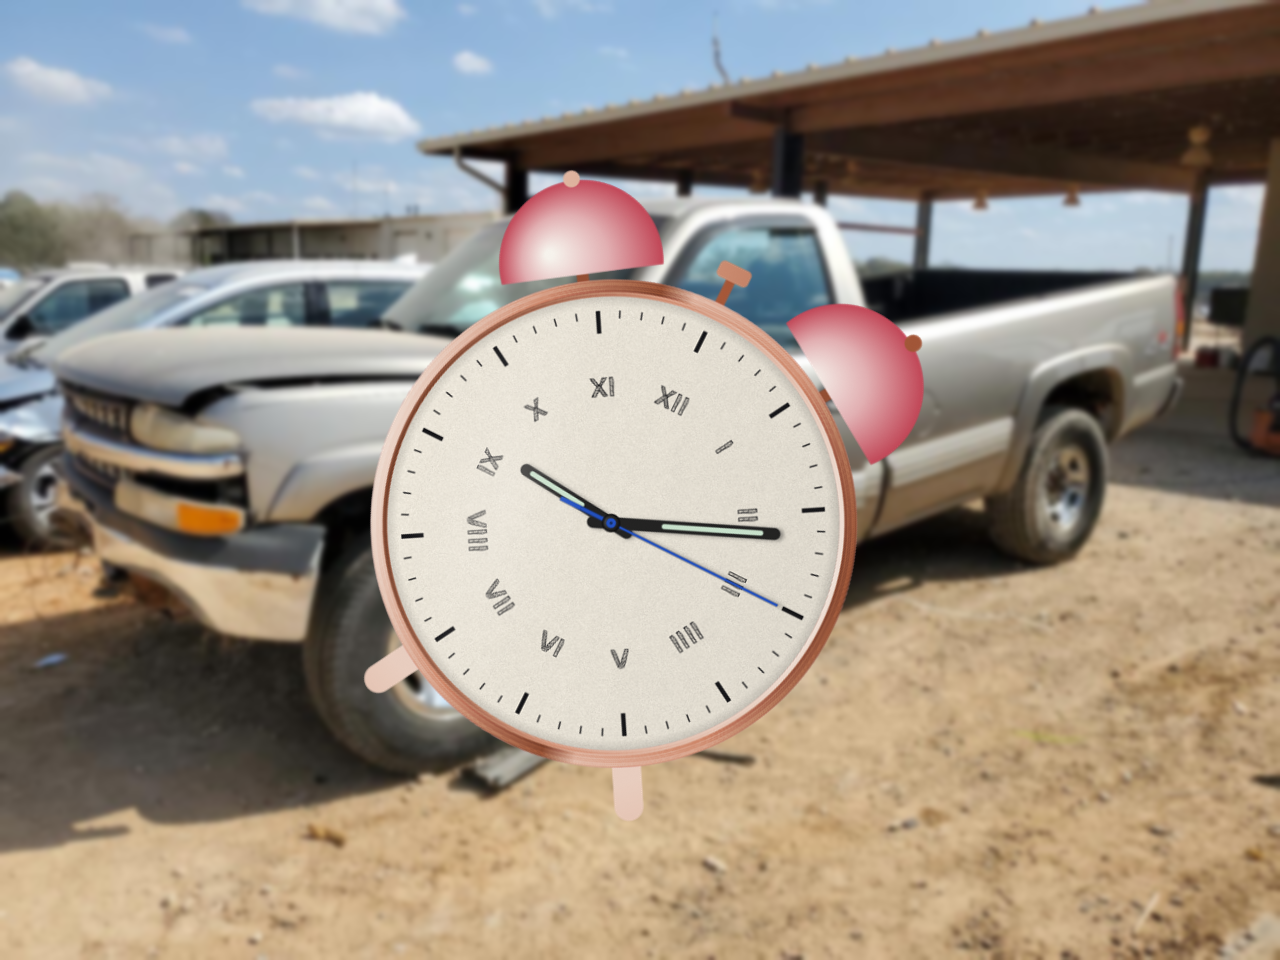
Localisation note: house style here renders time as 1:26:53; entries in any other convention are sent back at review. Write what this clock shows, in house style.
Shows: 9:11:15
